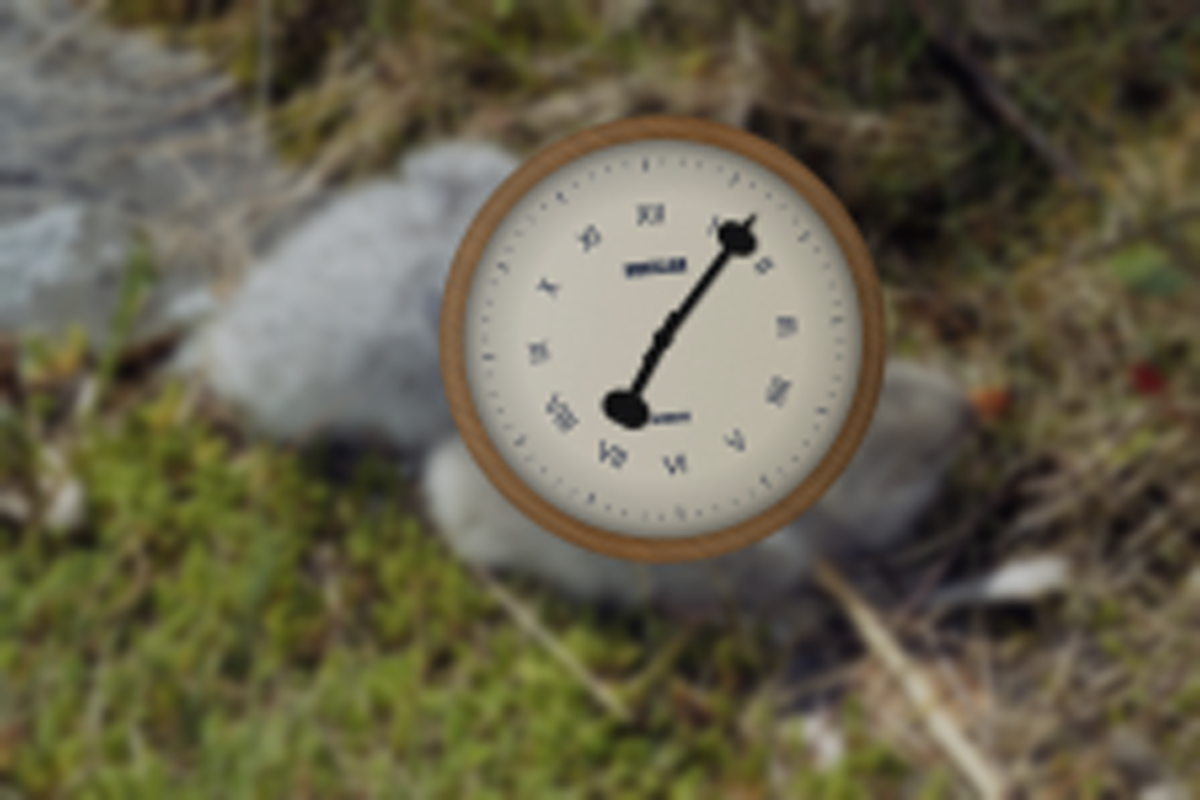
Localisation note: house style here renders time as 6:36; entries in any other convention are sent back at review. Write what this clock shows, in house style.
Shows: 7:07
